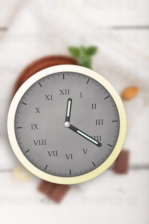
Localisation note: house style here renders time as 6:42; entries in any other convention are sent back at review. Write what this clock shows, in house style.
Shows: 12:21
